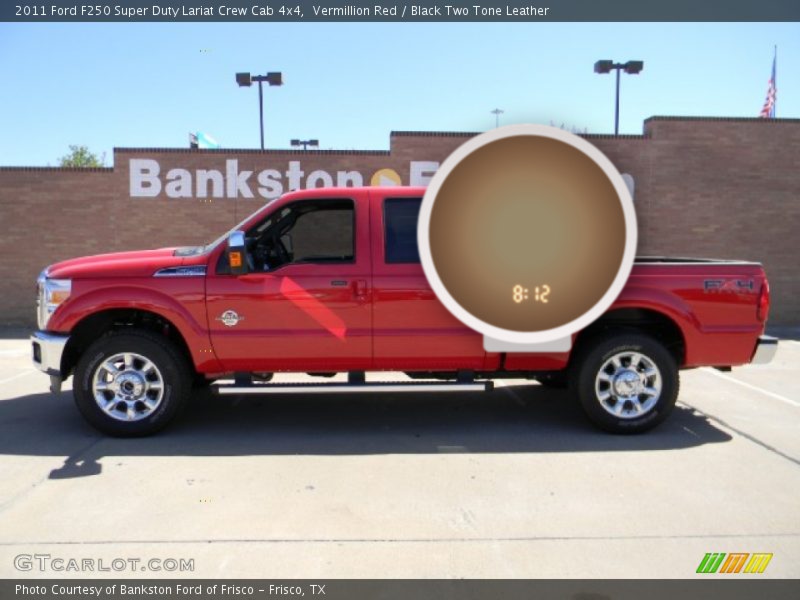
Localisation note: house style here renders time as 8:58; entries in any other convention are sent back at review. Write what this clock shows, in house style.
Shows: 8:12
